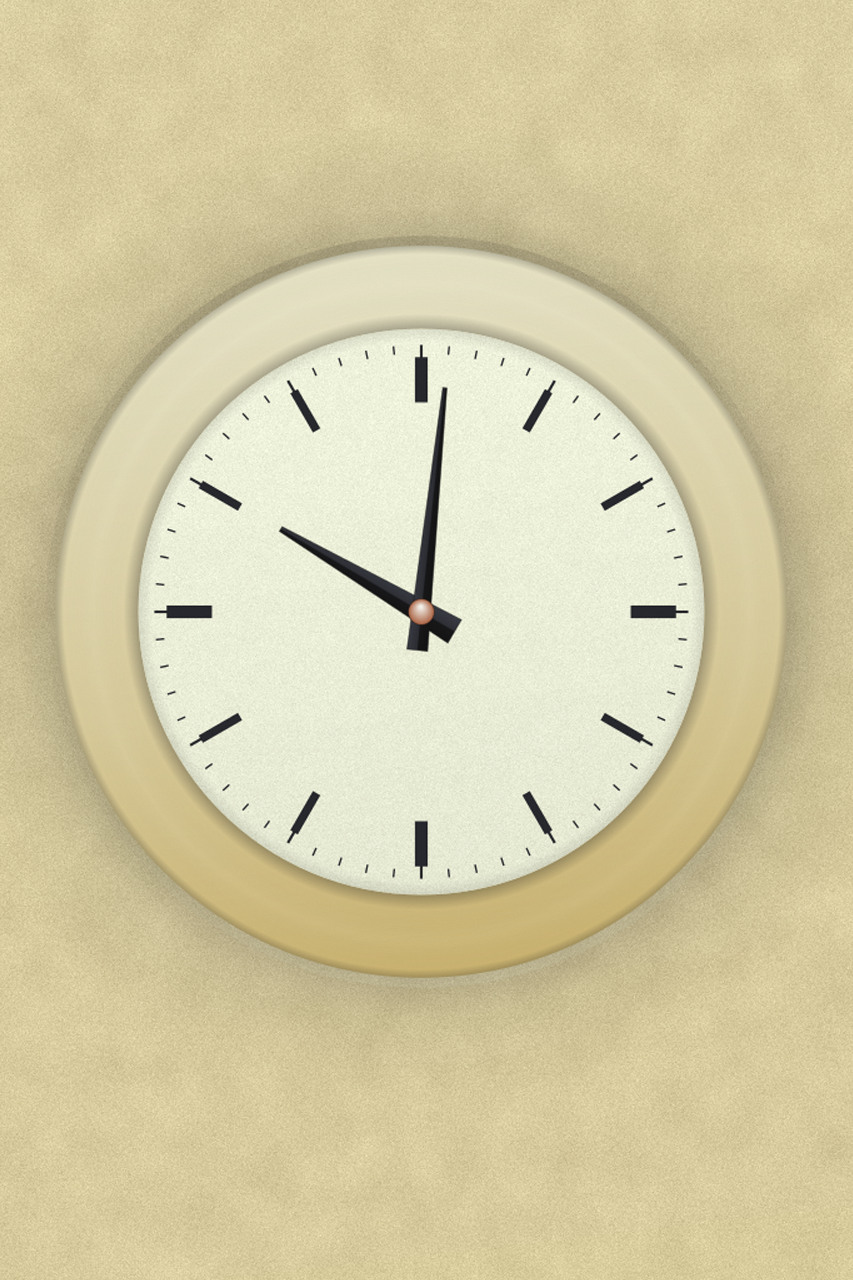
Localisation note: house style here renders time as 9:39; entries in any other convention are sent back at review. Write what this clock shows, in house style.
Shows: 10:01
